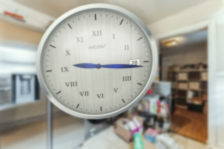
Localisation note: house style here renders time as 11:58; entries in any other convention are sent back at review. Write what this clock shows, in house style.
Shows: 9:16
